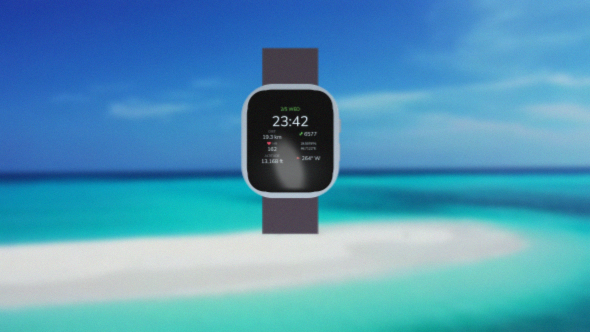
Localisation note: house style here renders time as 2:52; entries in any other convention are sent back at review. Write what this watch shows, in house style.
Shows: 23:42
